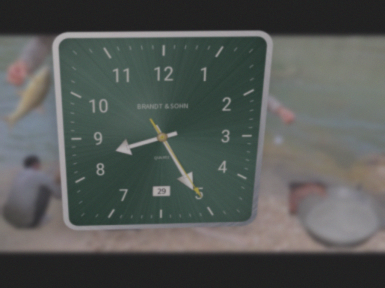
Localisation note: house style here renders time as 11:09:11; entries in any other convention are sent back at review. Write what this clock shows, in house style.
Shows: 8:25:25
